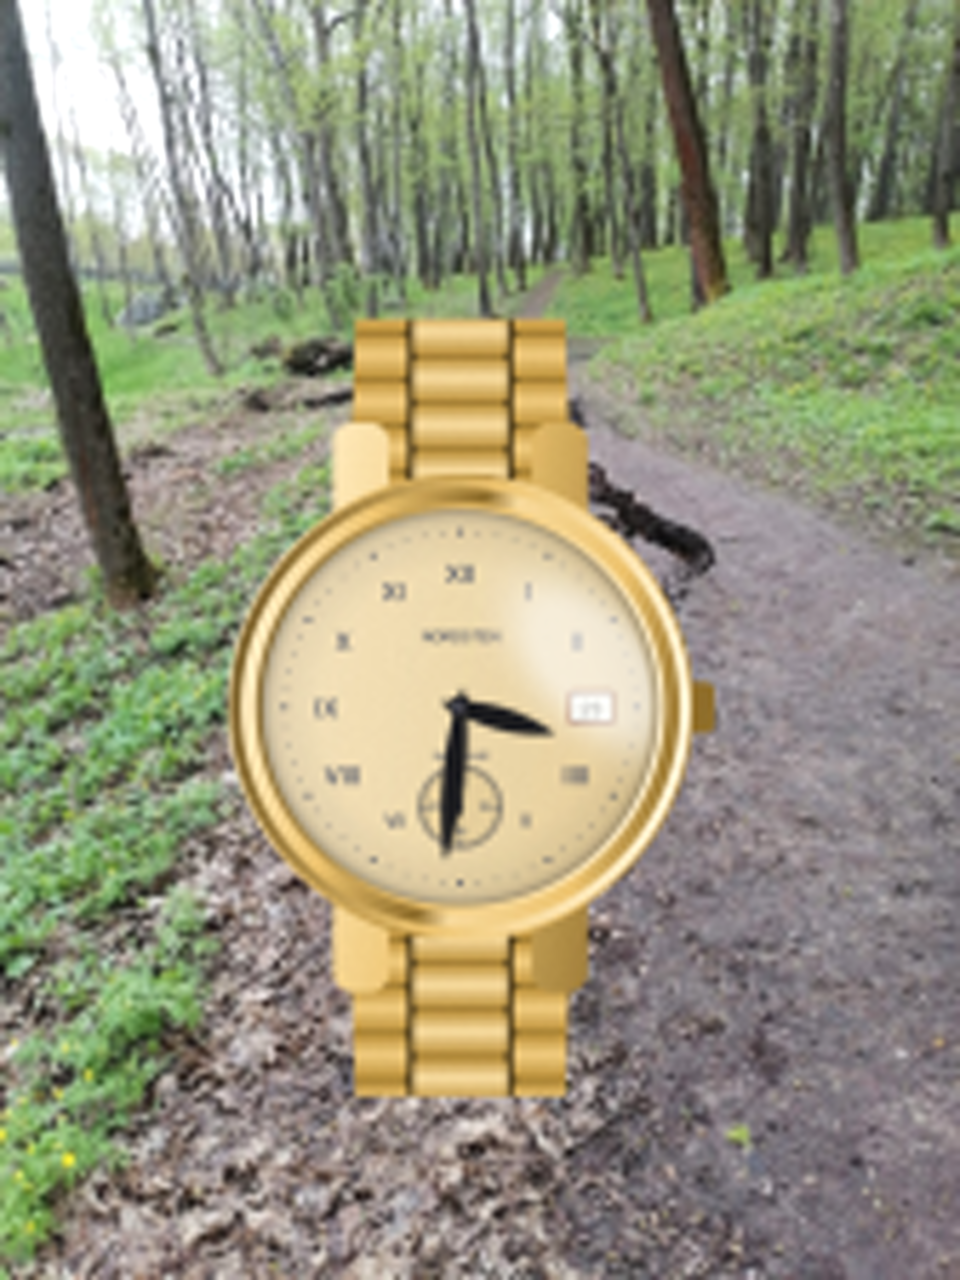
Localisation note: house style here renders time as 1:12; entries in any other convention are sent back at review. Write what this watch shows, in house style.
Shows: 3:31
